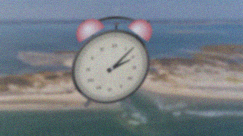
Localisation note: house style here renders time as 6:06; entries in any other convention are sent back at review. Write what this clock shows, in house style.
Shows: 2:07
